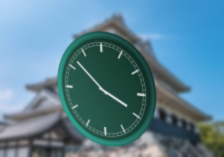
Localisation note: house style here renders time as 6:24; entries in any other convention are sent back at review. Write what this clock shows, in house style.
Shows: 3:52
